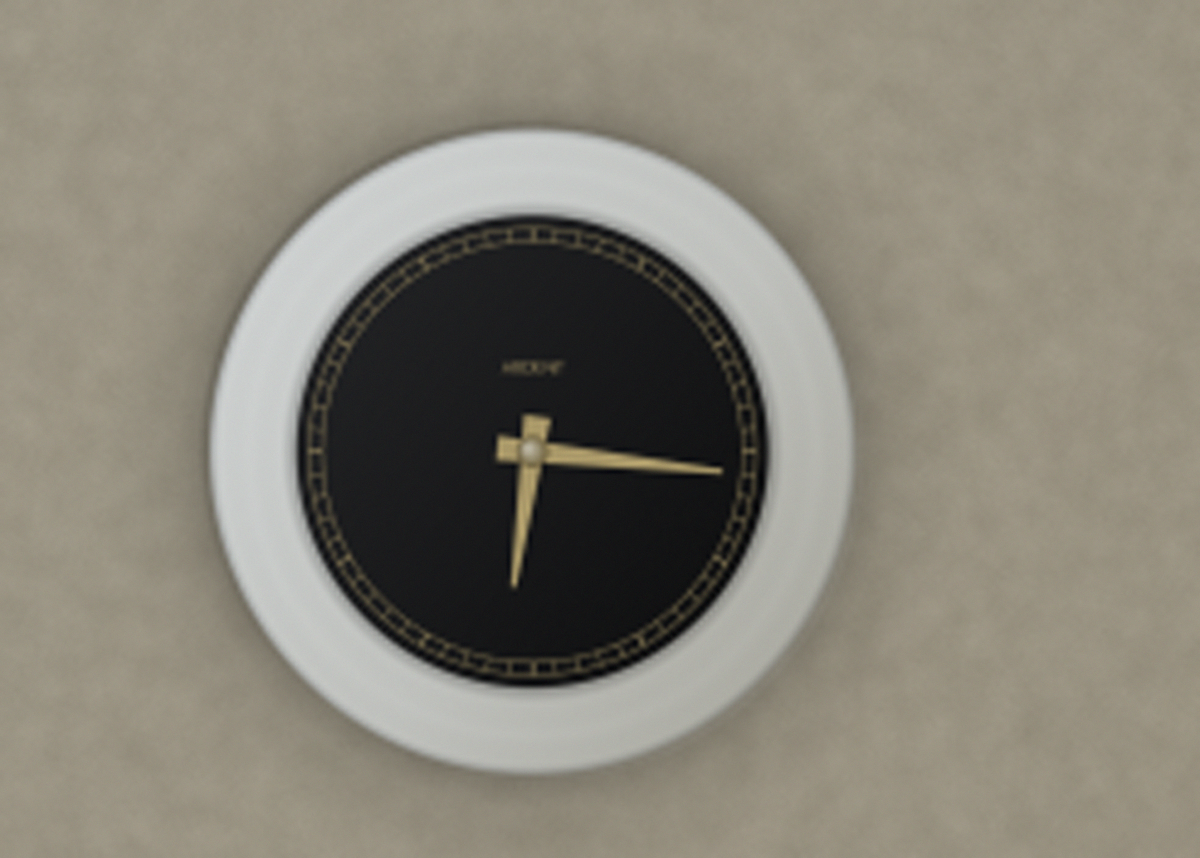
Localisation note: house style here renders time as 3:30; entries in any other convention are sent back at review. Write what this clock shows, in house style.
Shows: 6:16
